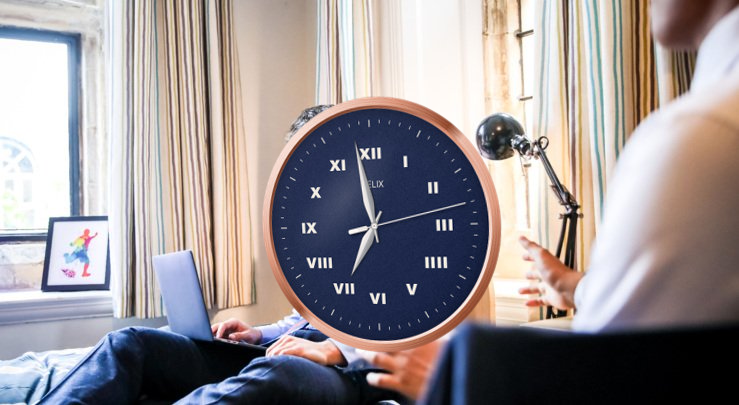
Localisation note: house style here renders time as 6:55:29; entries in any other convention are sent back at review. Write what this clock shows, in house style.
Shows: 6:58:13
